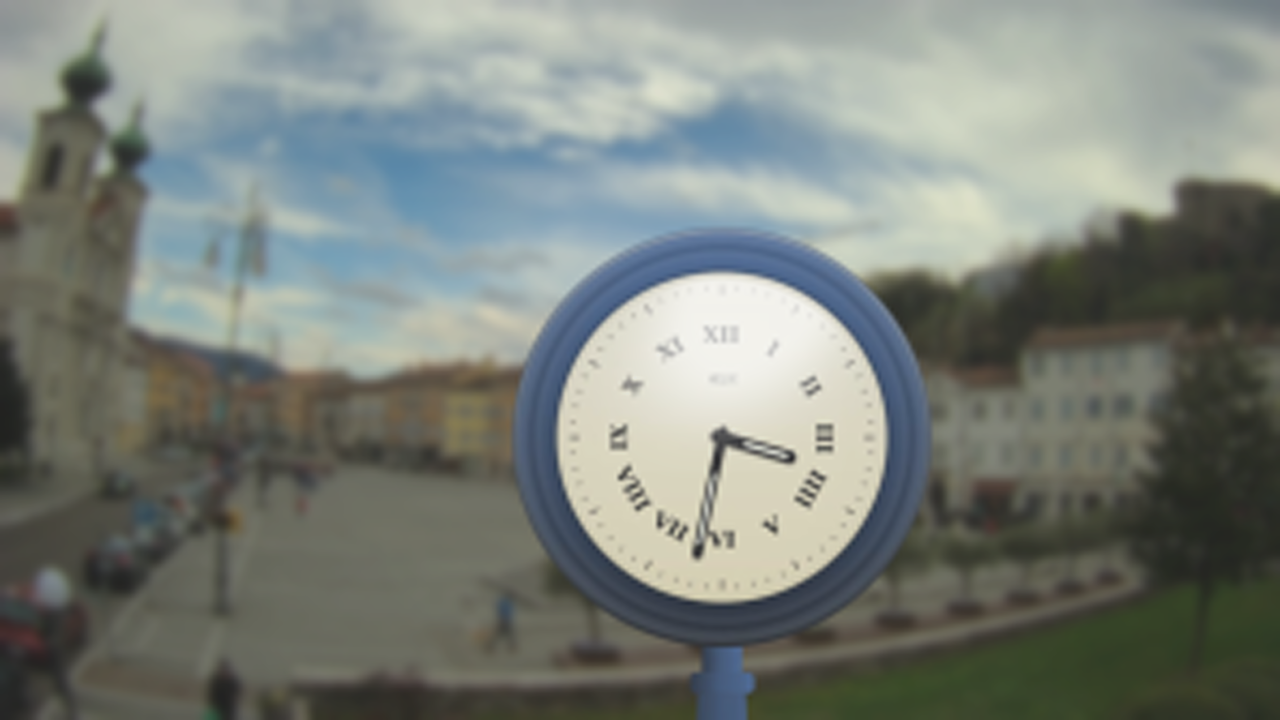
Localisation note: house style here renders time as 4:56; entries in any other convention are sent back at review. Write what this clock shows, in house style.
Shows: 3:32
